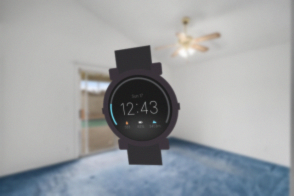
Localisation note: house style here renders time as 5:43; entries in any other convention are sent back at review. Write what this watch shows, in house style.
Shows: 12:43
